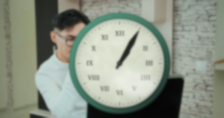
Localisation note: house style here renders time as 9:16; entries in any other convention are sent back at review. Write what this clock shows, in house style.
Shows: 1:05
